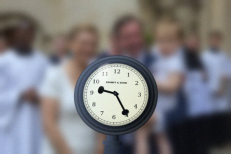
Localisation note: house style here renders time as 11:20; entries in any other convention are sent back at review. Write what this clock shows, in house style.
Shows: 9:25
